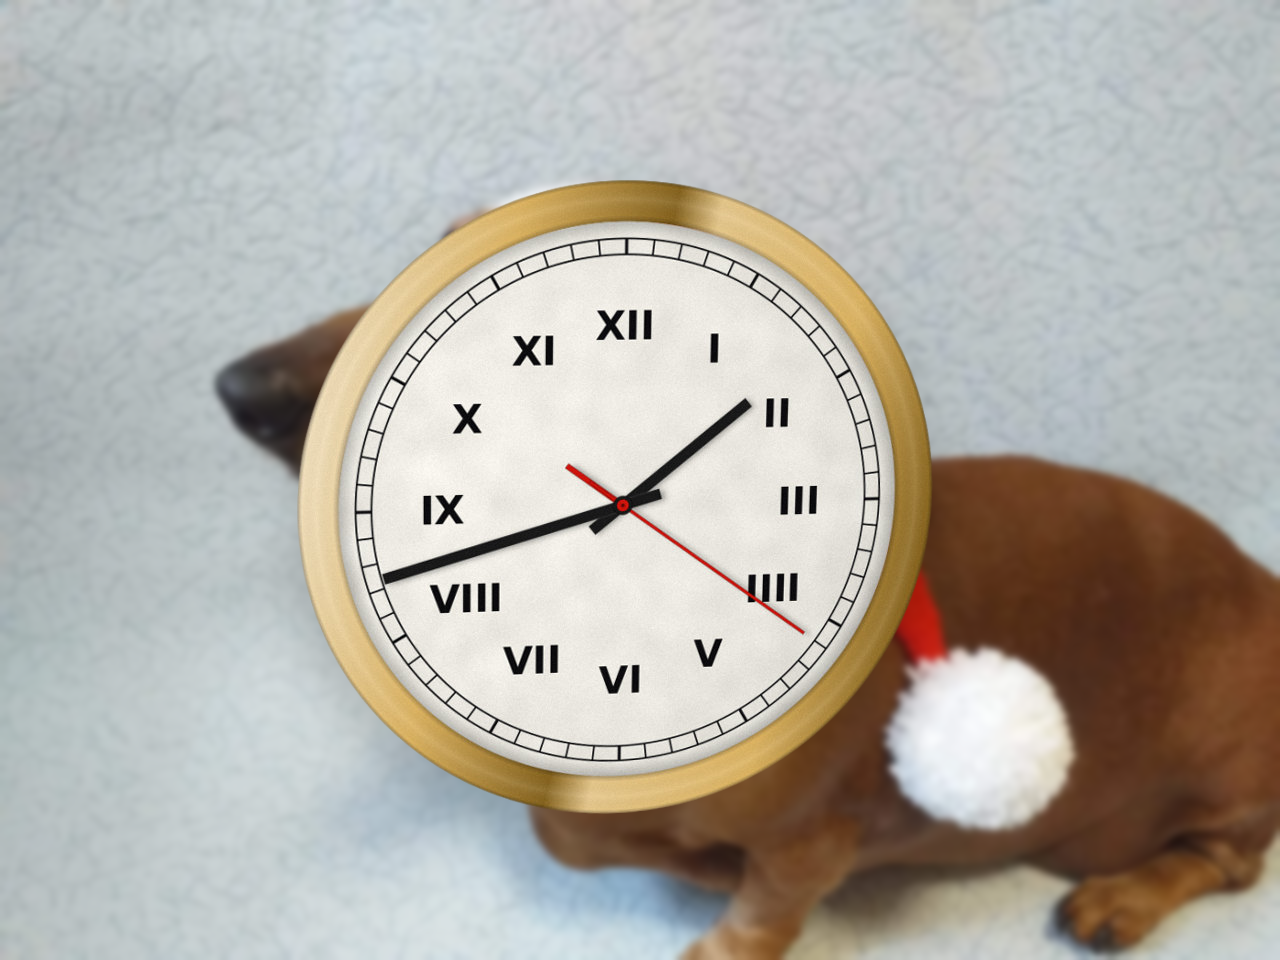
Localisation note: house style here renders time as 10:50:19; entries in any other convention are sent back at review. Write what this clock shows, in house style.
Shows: 1:42:21
